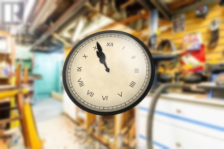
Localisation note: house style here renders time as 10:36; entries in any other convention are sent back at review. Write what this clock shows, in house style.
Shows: 10:56
